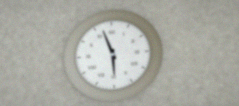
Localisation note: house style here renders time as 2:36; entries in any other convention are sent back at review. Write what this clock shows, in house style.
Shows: 5:57
